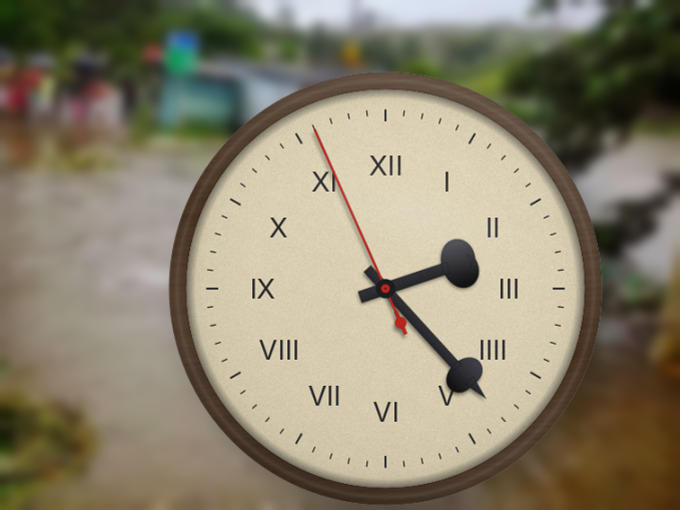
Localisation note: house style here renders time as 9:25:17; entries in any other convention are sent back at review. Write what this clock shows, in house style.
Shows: 2:22:56
